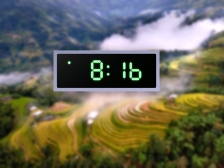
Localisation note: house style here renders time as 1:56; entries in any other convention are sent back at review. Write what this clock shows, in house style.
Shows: 8:16
